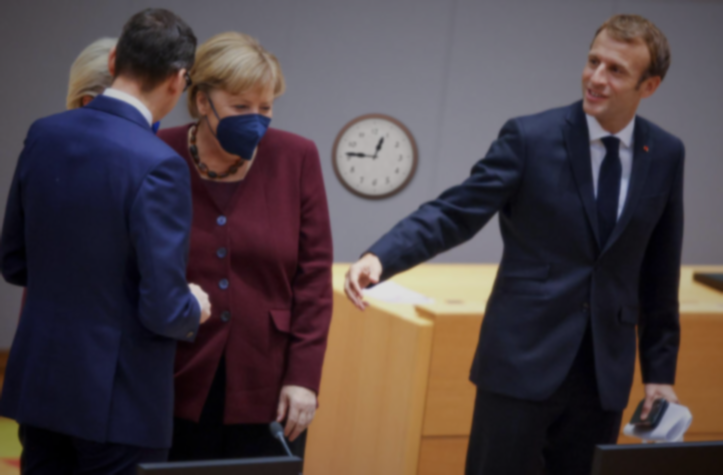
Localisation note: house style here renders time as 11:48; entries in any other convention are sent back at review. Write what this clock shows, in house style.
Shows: 12:46
